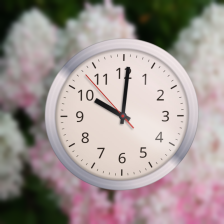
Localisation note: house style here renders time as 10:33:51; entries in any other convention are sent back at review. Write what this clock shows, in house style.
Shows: 10:00:53
